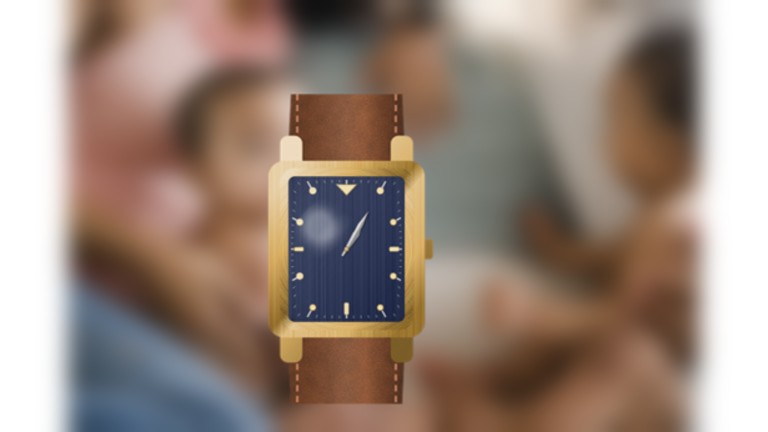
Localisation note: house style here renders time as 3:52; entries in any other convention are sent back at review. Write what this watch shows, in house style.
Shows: 1:05
